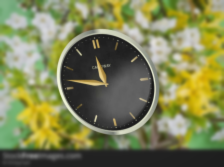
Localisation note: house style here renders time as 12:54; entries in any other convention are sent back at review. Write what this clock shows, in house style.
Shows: 11:47
